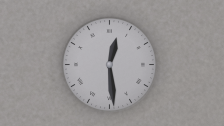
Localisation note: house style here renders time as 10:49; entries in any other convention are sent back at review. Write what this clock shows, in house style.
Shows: 12:29
